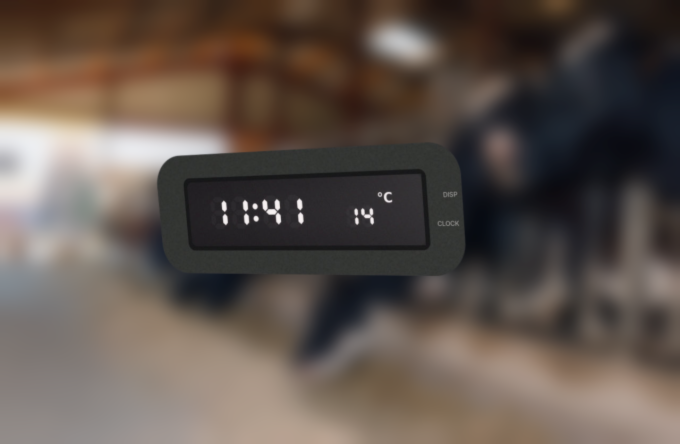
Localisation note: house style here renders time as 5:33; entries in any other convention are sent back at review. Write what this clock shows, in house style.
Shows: 11:41
